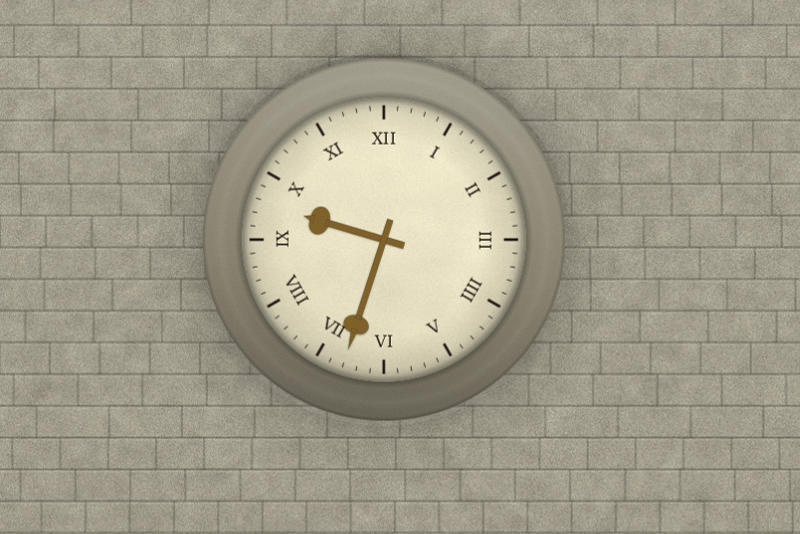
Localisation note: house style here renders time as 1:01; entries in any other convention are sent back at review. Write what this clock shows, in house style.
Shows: 9:33
